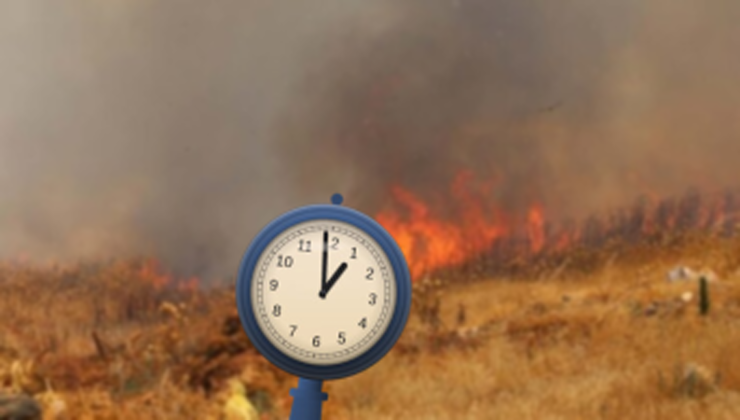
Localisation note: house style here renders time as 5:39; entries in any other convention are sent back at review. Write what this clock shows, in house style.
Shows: 12:59
